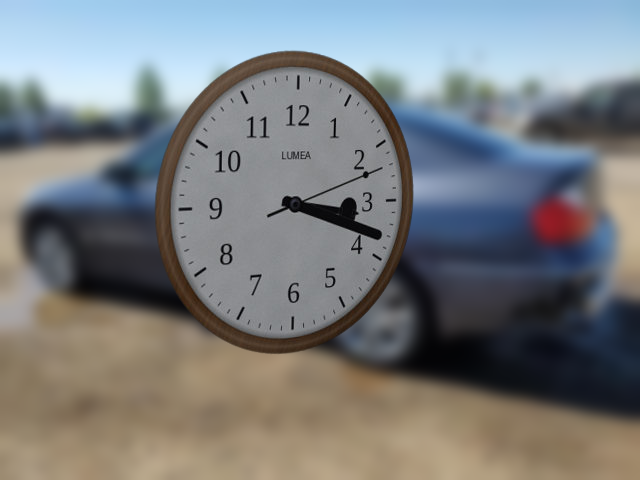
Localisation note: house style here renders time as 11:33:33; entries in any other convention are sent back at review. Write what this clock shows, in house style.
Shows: 3:18:12
